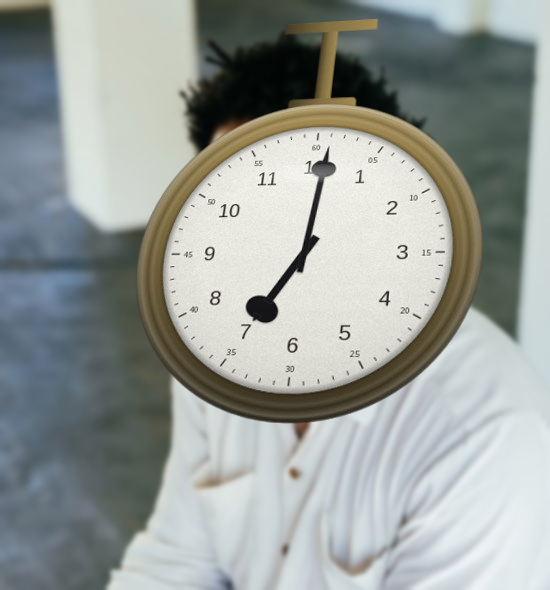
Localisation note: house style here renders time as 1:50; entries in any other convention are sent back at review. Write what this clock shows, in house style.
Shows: 7:01
